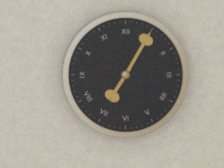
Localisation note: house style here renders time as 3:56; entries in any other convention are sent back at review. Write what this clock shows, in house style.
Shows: 7:05
